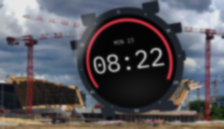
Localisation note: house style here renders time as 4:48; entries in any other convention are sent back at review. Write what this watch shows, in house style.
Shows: 8:22
